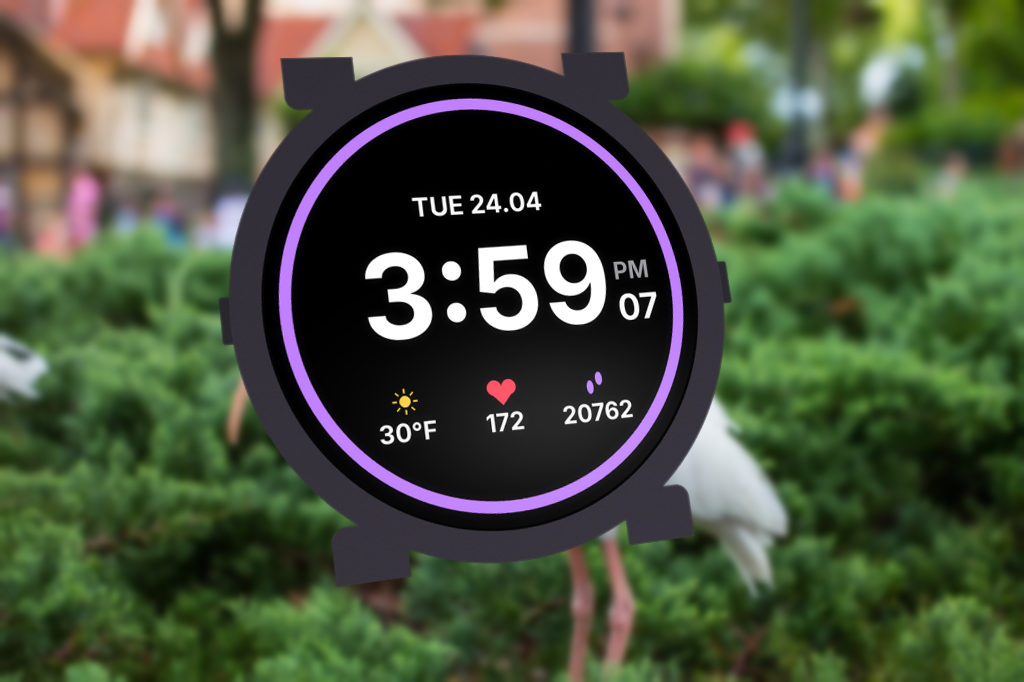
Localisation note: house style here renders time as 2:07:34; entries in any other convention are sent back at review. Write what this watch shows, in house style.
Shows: 3:59:07
